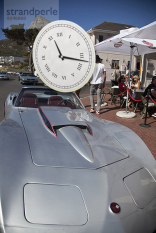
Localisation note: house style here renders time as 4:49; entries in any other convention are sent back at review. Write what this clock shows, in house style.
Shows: 11:17
